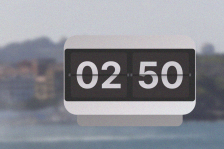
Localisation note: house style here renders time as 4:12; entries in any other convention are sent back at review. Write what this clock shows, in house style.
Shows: 2:50
